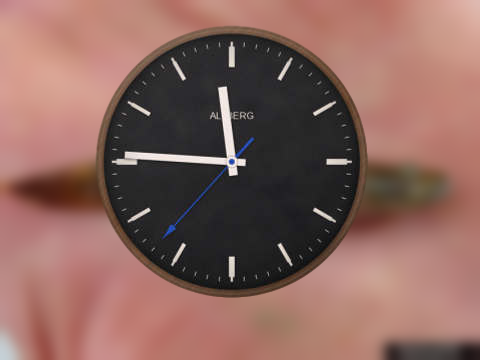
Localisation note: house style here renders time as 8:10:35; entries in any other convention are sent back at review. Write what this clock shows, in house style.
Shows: 11:45:37
